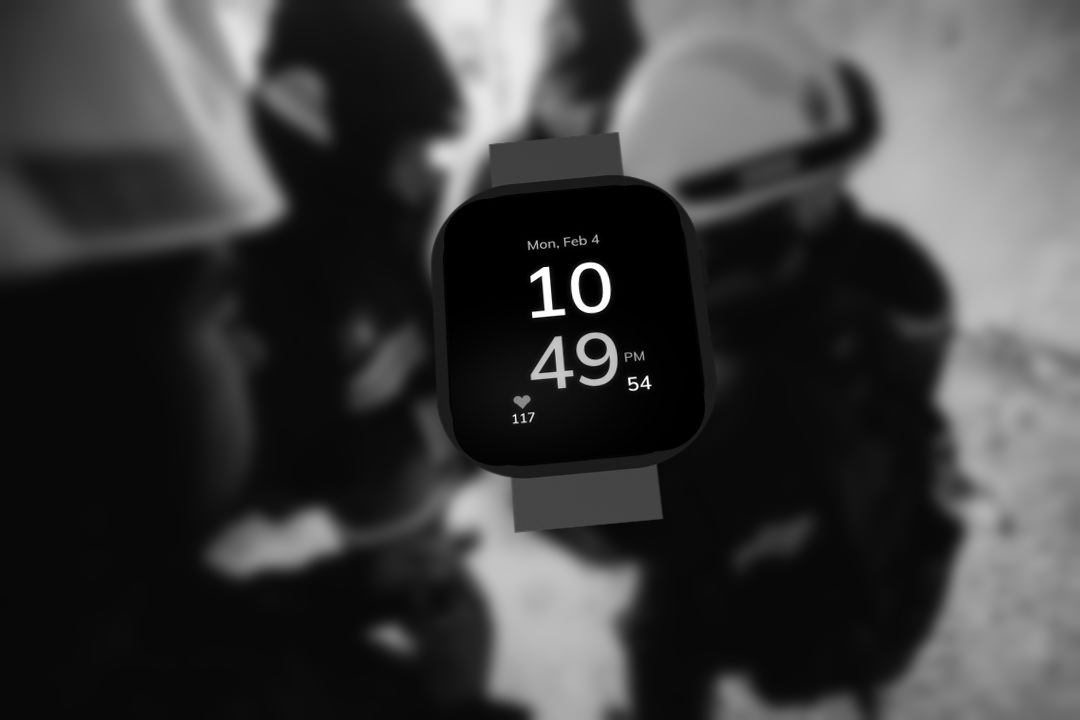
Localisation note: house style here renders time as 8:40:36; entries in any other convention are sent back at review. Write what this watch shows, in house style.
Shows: 10:49:54
